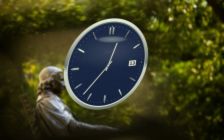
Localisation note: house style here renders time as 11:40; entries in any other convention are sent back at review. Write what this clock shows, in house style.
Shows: 12:37
